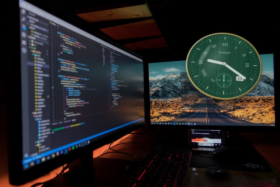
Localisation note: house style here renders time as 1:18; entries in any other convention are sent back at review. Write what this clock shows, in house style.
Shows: 9:21
